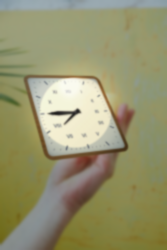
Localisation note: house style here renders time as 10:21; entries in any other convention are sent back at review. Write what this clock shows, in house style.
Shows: 7:45
